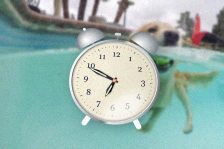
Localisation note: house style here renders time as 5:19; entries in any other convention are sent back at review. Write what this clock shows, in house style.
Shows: 6:49
